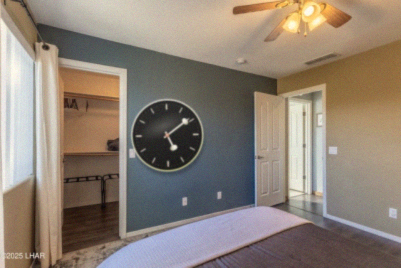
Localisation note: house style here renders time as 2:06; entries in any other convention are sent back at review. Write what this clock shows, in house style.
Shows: 5:09
